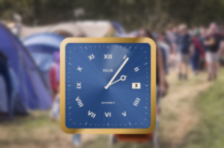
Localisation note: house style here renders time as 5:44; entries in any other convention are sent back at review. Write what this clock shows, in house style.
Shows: 2:06
